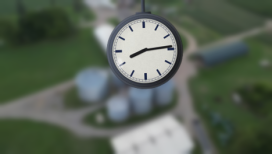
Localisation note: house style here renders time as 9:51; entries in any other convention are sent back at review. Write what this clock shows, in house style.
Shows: 8:14
